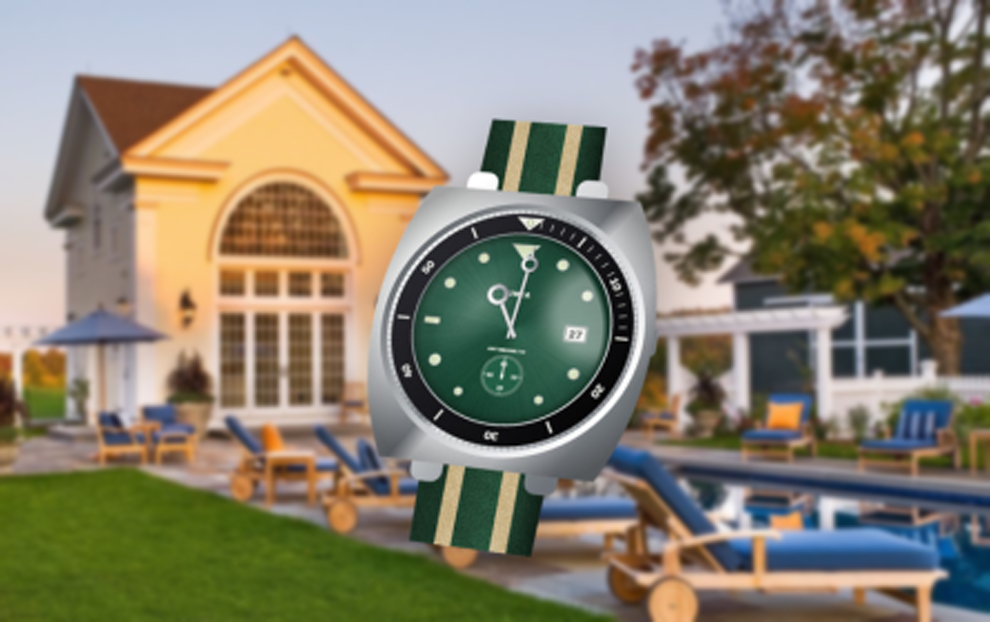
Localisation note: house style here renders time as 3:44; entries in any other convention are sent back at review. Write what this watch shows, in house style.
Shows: 11:01
